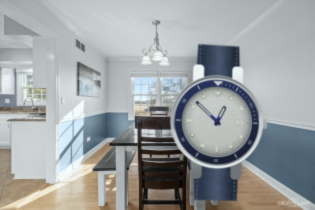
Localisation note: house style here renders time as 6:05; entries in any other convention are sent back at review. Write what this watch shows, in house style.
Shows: 12:52
